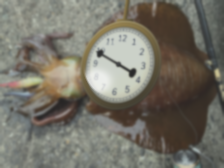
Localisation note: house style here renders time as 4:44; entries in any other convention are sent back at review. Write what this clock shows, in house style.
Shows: 3:49
